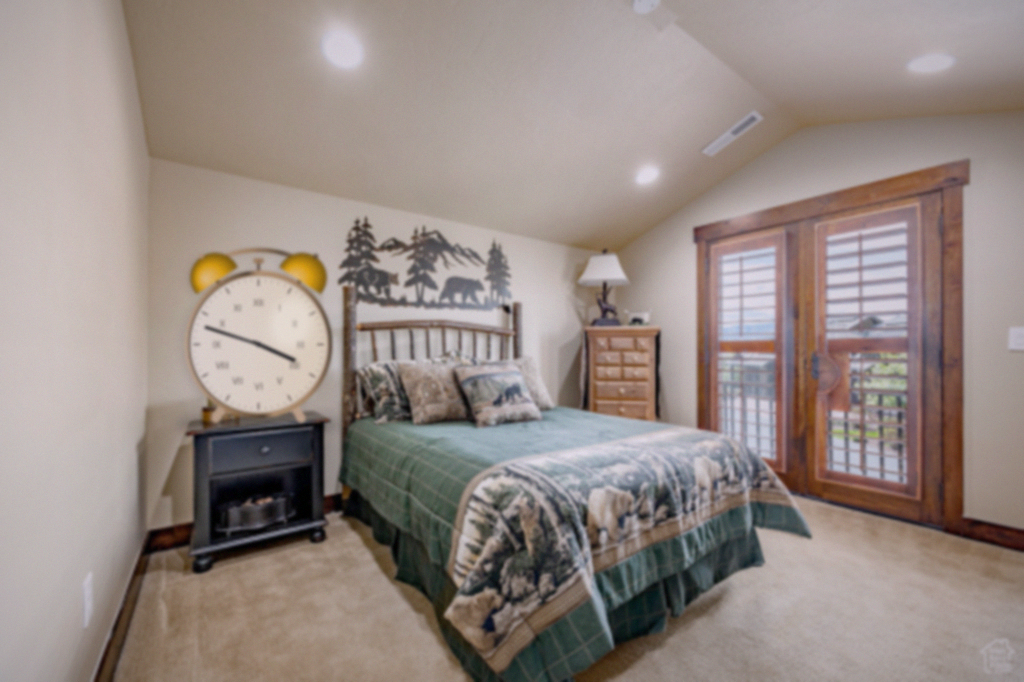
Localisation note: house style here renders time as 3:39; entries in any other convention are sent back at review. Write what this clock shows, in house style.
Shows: 3:48
